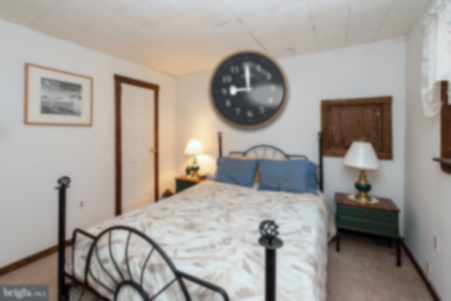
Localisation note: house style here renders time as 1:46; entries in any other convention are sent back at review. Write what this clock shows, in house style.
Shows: 9:00
